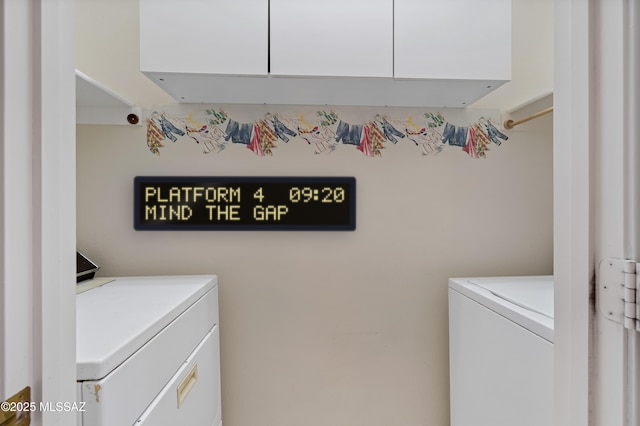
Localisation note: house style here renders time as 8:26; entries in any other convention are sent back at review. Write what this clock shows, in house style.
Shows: 9:20
